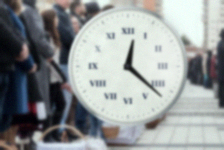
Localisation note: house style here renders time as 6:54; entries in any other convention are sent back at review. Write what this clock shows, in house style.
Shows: 12:22
